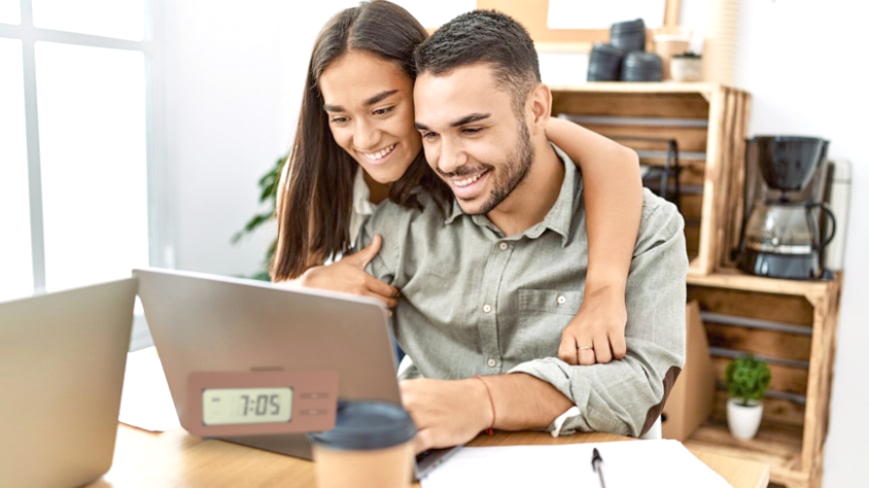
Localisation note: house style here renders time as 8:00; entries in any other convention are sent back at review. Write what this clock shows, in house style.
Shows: 7:05
